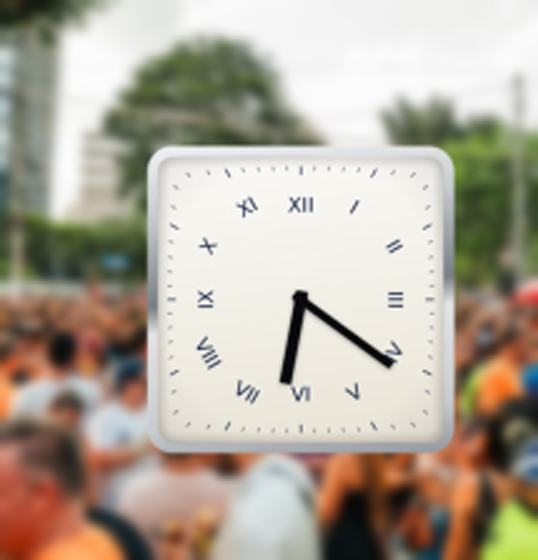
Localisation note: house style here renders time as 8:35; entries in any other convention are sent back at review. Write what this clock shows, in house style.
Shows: 6:21
